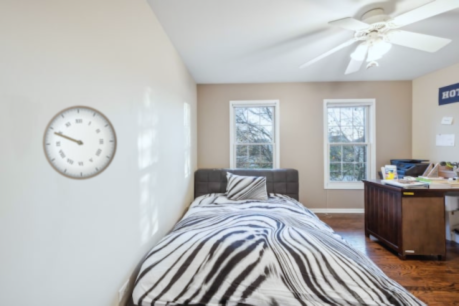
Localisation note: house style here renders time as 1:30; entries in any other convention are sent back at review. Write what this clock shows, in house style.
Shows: 9:49
